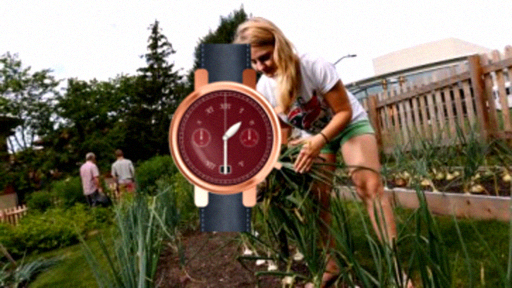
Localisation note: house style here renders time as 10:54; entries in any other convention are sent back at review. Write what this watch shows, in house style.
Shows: 1:30
